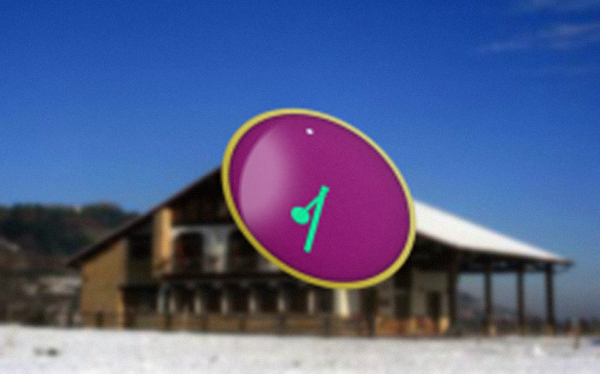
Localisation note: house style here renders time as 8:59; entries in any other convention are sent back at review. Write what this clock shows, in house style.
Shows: 7:34
